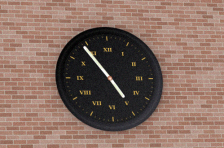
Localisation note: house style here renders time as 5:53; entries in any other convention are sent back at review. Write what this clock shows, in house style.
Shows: 4:54
